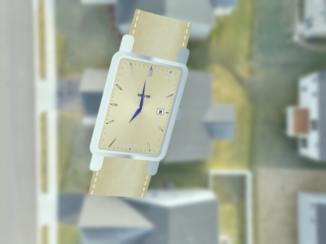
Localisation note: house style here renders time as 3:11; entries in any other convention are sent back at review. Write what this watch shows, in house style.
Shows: 6:59
